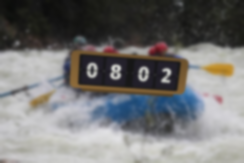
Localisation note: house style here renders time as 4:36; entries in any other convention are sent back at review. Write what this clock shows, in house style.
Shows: 8:02
